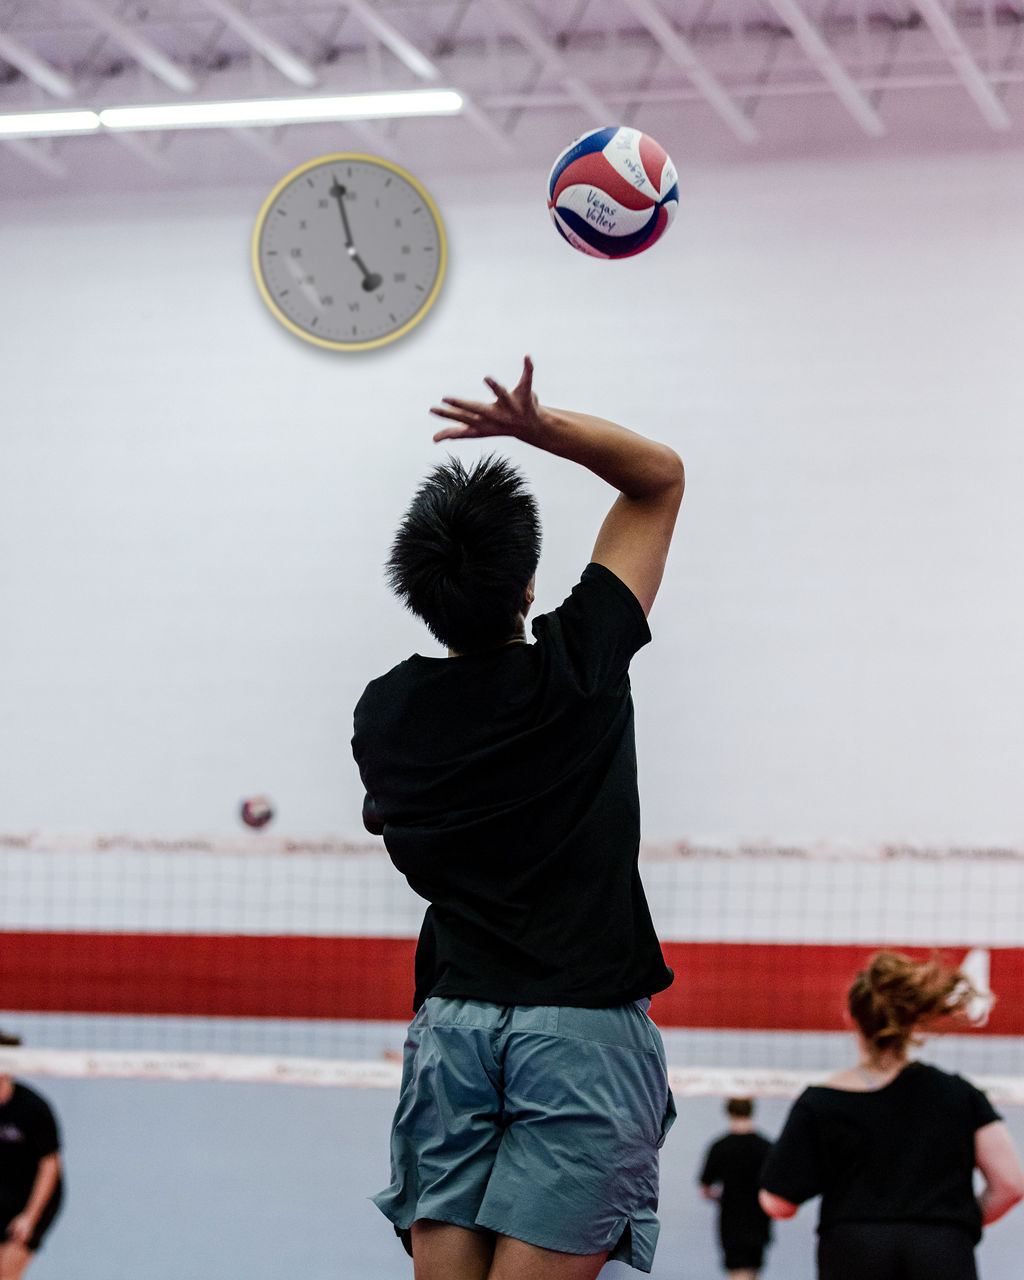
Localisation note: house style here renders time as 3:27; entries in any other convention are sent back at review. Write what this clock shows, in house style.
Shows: 4:58
